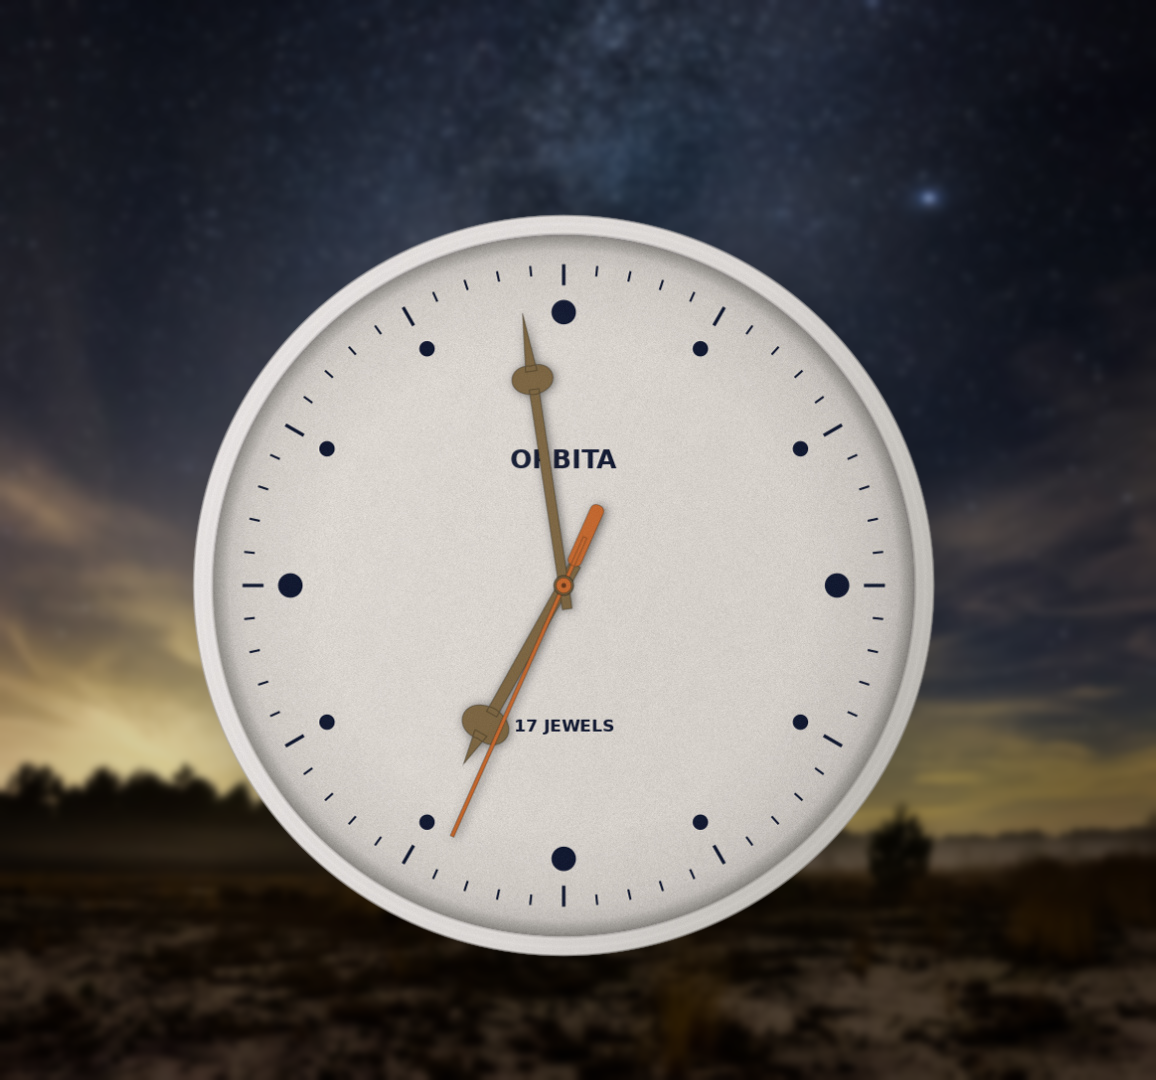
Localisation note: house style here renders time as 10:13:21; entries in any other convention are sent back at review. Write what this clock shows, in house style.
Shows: 6:58:34
